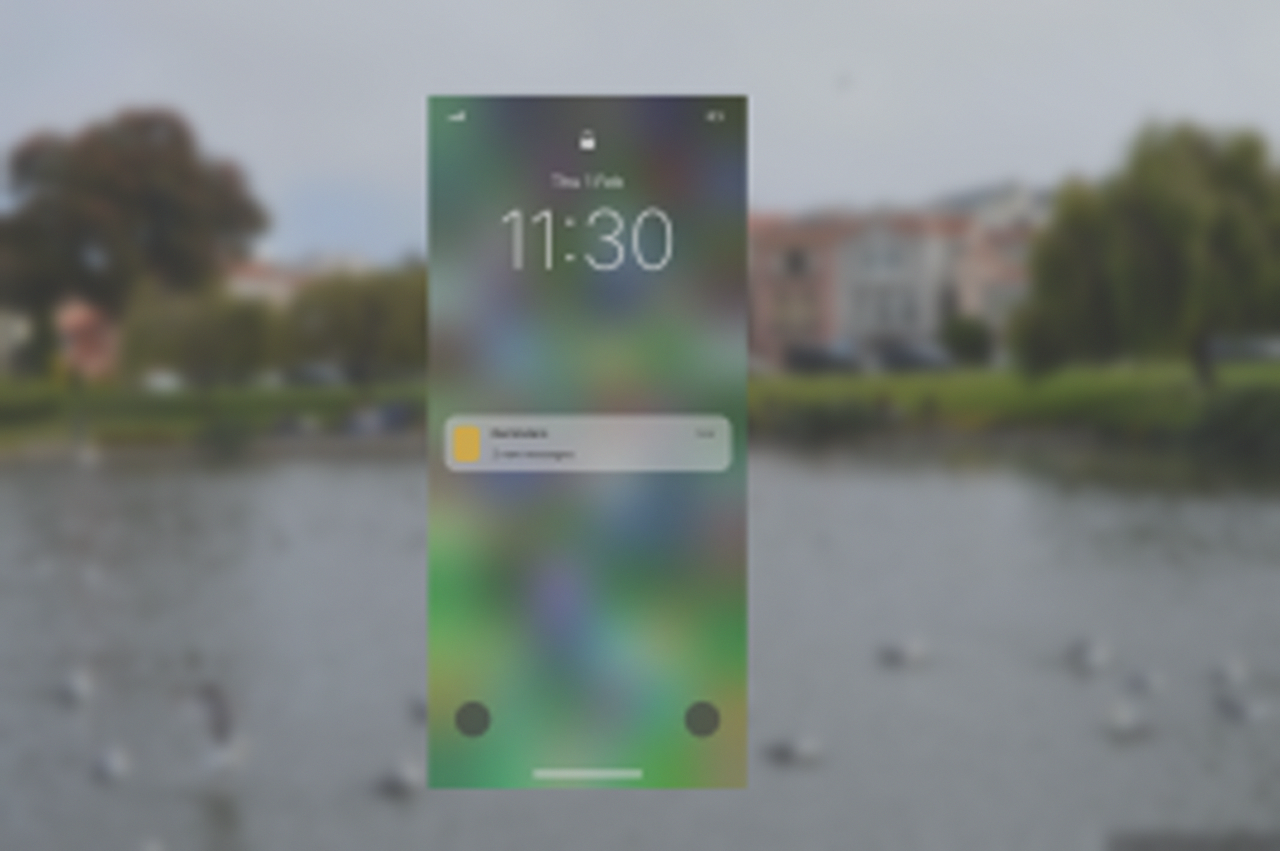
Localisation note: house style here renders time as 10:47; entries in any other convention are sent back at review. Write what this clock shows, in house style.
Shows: 11:30
